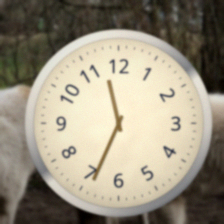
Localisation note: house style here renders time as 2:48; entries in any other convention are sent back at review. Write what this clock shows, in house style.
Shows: 11:34
